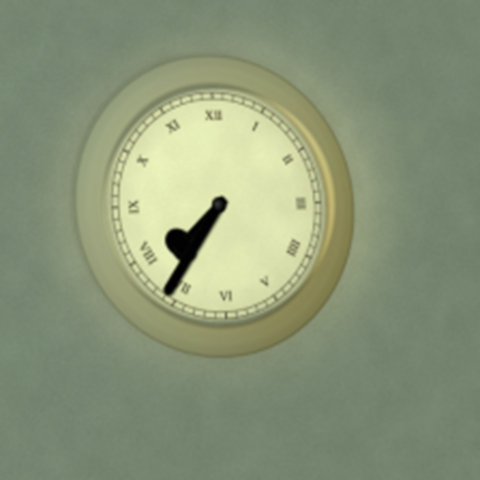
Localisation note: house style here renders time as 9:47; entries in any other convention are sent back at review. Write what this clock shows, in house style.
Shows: 7:36
